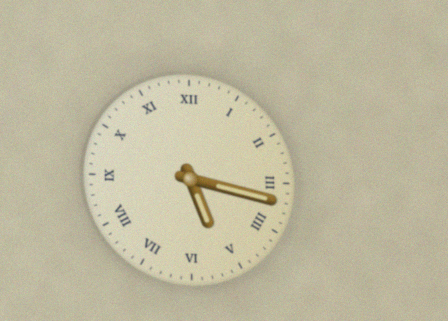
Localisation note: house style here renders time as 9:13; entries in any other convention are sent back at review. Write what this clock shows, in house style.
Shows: 5:17
